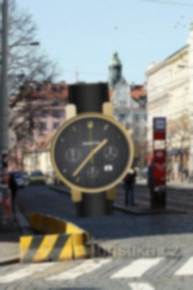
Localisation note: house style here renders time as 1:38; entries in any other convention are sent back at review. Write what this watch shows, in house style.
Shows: 1:37
